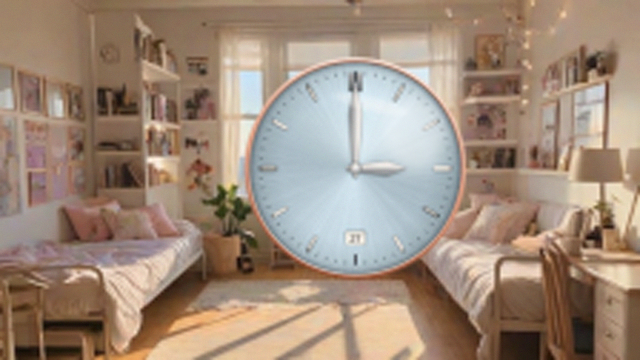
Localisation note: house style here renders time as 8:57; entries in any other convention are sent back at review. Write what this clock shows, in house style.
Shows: 3:00
